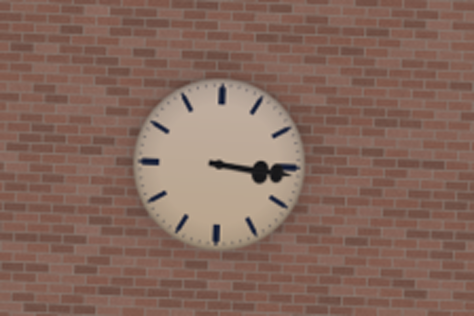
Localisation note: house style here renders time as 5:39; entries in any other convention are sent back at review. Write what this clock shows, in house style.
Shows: 3:16
